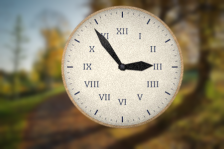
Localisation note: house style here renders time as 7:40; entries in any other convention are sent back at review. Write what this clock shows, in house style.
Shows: 2:54
